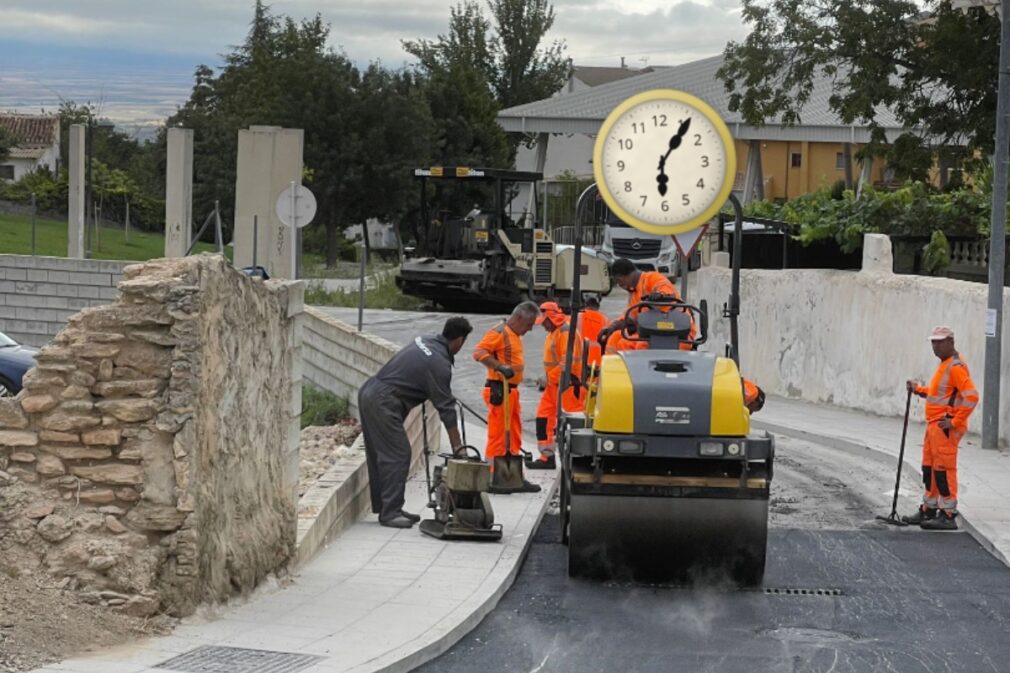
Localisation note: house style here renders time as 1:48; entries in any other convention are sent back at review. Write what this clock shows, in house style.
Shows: 6:06
